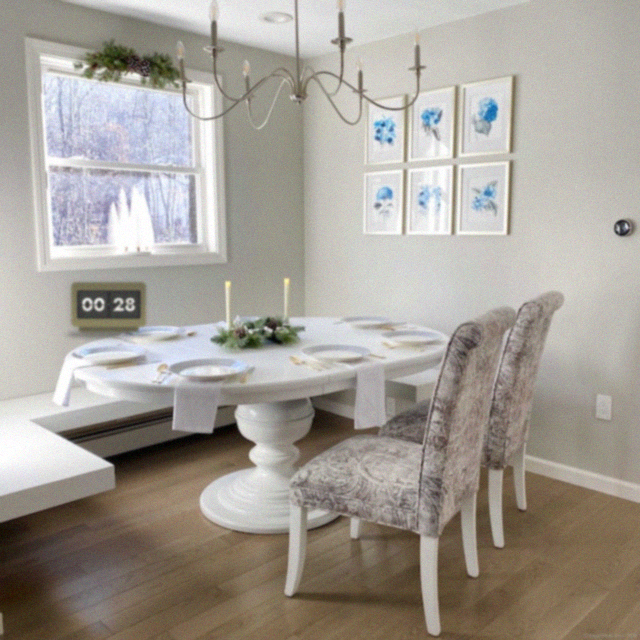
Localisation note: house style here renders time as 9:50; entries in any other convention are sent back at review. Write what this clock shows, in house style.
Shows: 0:28
